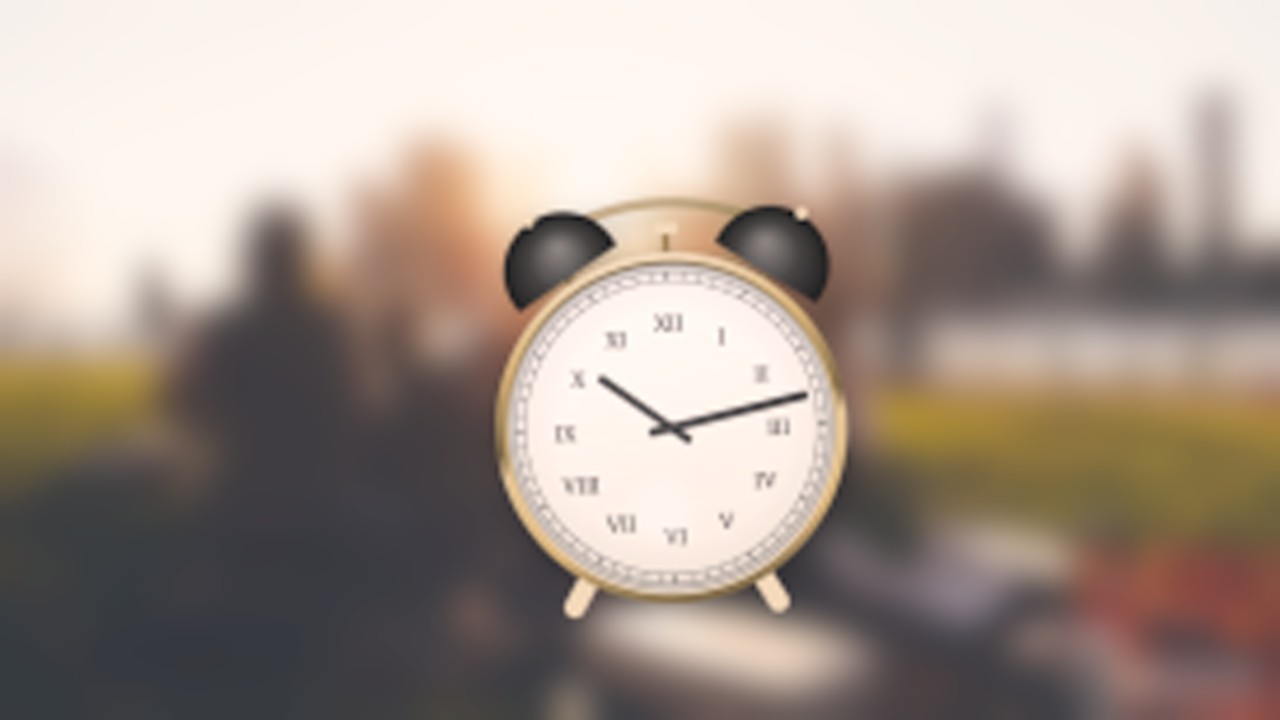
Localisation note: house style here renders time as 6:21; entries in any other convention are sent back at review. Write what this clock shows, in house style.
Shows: 10:13
